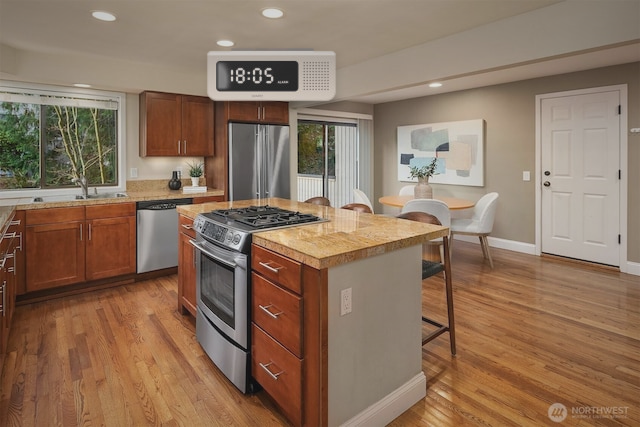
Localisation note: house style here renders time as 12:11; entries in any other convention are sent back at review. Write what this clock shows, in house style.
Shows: 18:05
